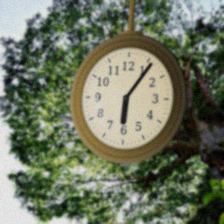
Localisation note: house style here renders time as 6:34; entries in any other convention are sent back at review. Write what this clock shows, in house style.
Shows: 6:06
